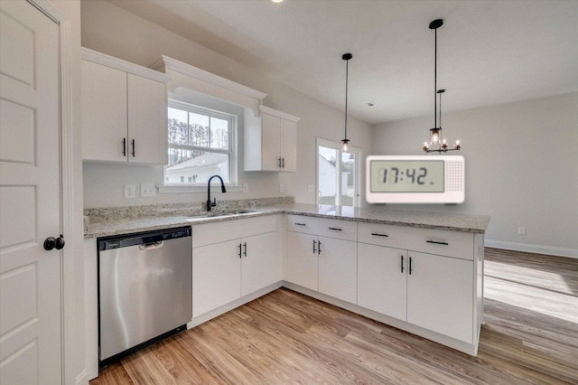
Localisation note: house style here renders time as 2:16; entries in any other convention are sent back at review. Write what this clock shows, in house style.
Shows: 17:42
